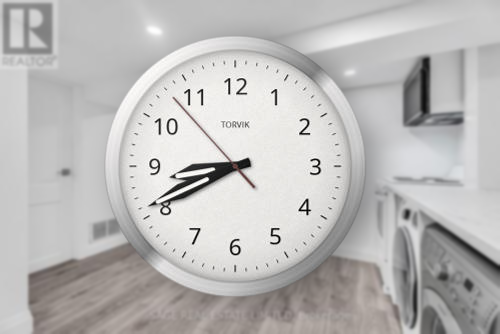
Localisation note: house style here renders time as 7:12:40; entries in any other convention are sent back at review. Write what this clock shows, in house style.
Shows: 8:40:53
